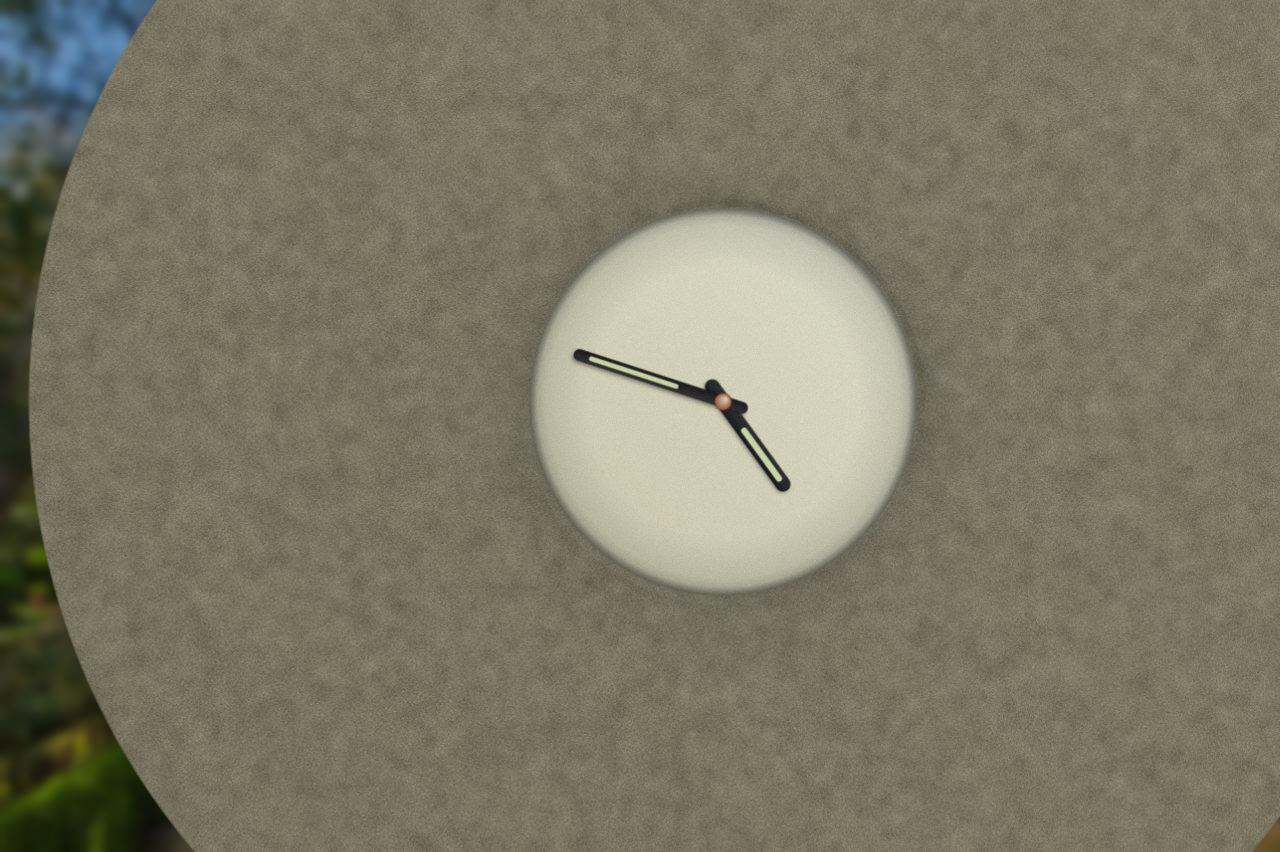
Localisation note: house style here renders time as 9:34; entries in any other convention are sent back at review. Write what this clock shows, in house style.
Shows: 4:48
